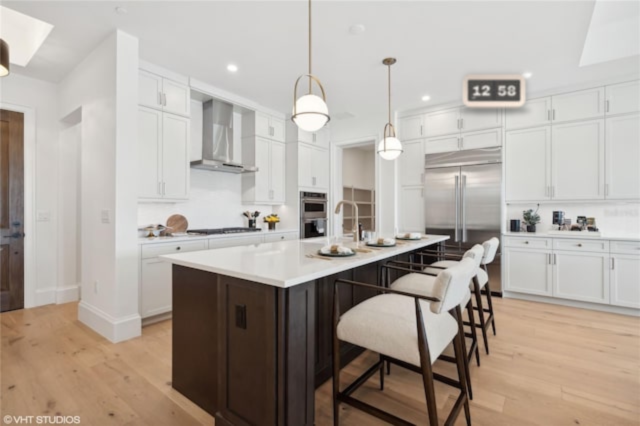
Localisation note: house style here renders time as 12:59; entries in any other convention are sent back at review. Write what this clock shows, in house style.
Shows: 12:58
